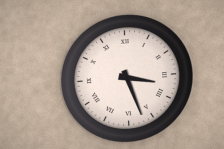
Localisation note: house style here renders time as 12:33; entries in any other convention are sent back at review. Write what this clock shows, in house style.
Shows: 3:27
